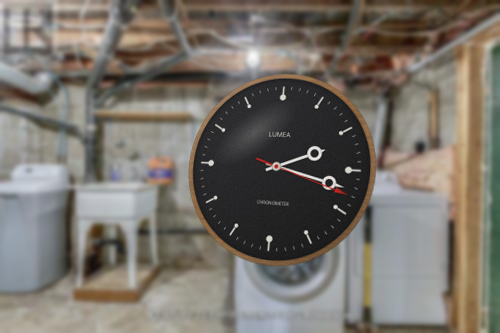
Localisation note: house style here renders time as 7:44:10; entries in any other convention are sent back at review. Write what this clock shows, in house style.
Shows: 2:17:18
